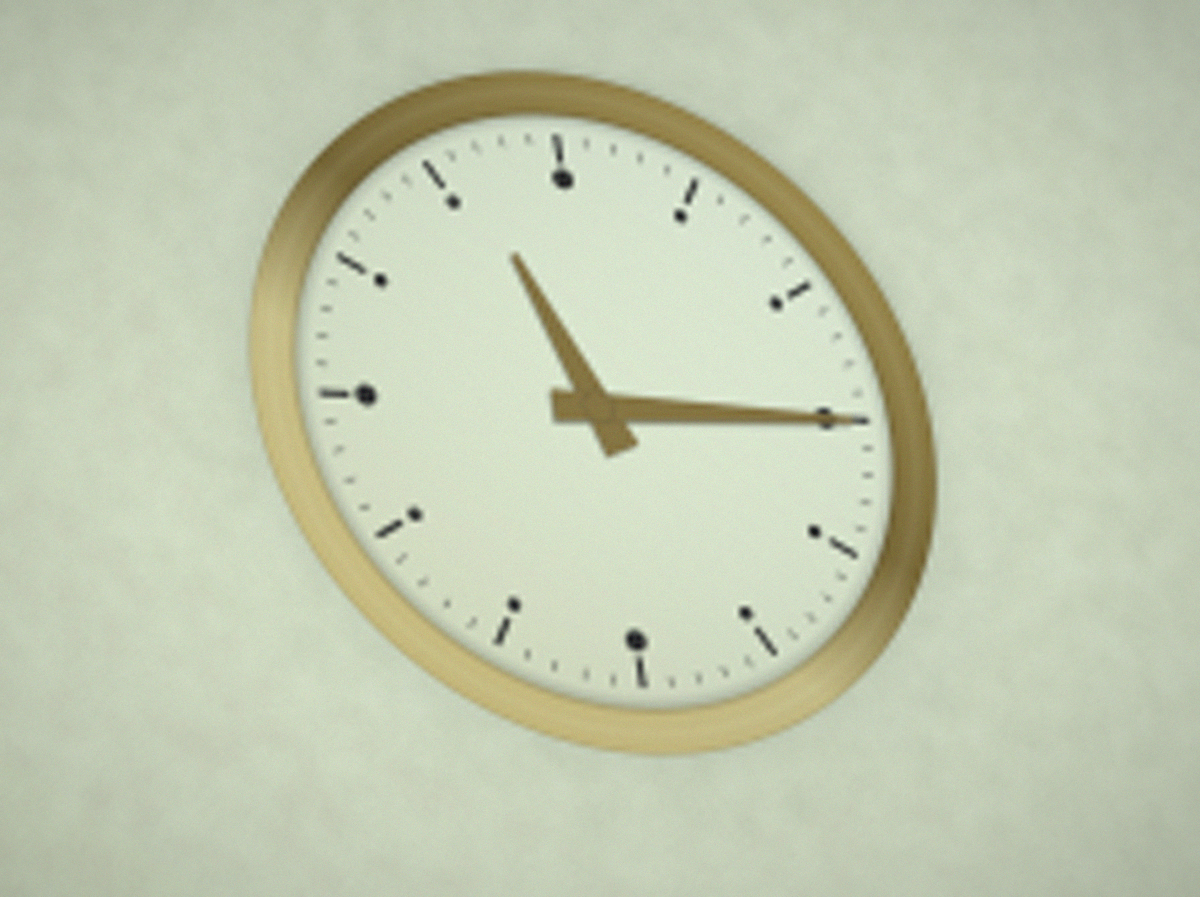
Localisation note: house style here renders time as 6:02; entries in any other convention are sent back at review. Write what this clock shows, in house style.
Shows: 11:15
